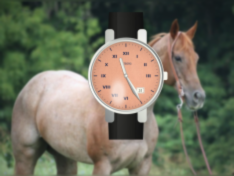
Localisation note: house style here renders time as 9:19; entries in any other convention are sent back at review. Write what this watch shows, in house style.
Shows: 11:25
